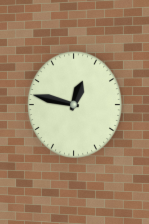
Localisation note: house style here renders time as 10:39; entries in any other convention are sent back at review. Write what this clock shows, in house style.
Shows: 12:47
